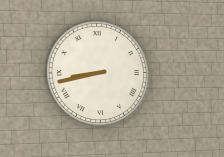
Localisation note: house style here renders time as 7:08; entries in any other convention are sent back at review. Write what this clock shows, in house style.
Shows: 8:43
